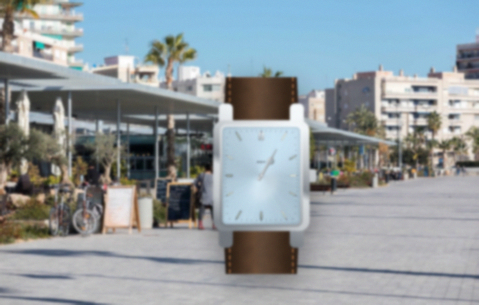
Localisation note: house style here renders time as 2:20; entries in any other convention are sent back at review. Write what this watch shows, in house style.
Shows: 1:05
